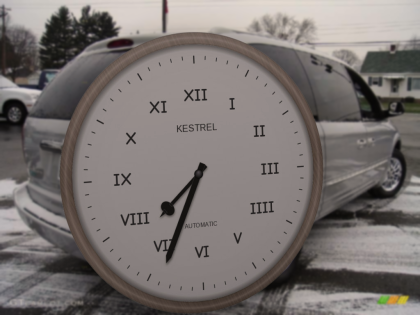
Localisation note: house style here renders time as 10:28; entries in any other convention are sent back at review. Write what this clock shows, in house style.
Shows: 7:34
